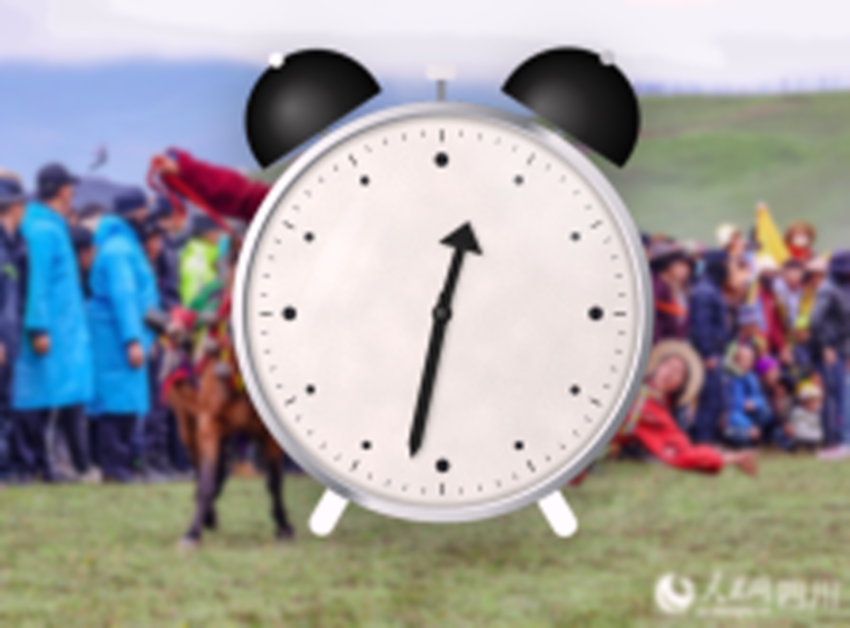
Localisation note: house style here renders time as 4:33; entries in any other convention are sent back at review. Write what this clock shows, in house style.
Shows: 12:32
